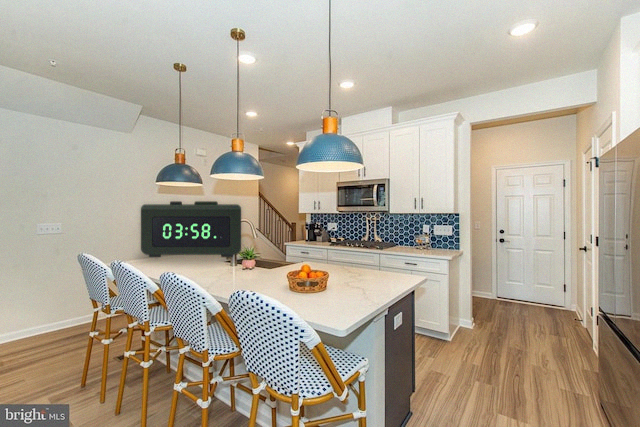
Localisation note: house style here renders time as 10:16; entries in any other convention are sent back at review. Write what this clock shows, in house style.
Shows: 3:58
